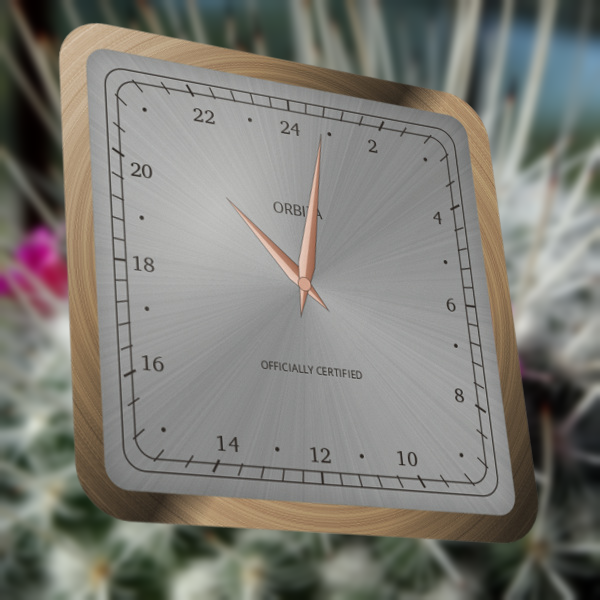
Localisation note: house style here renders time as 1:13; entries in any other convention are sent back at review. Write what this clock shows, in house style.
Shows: 21:02
